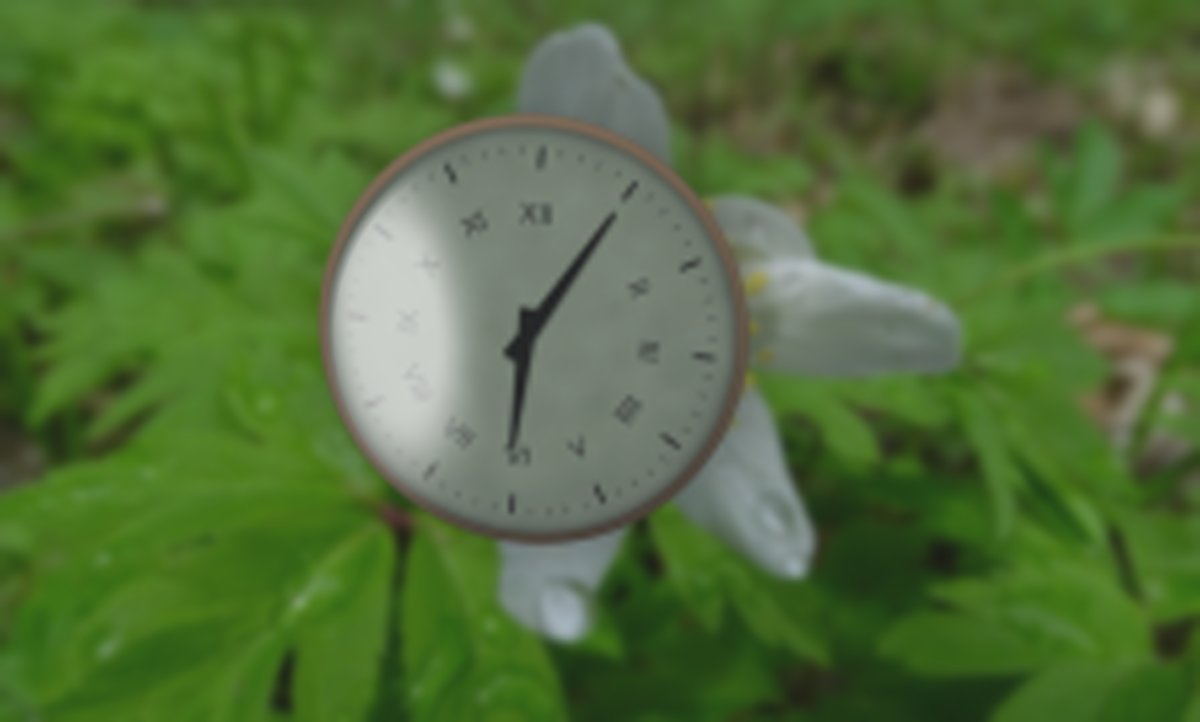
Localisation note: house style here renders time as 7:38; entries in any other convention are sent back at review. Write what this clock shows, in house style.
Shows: 6:05
